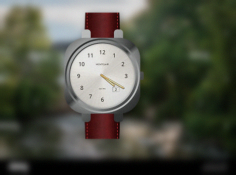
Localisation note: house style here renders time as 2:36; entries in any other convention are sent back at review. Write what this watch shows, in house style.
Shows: 4:20
